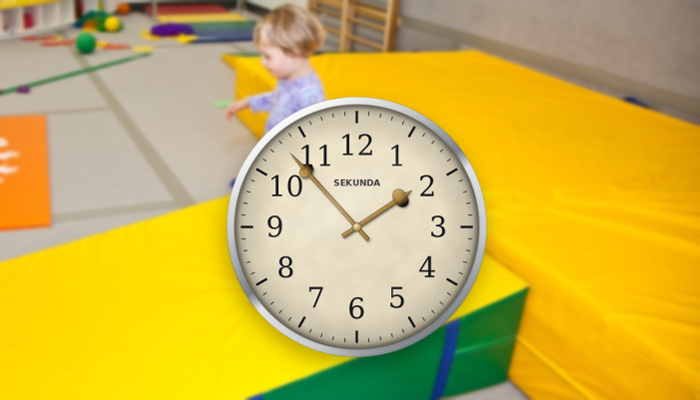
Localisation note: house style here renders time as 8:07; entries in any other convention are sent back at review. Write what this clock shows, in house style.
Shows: 1:53
